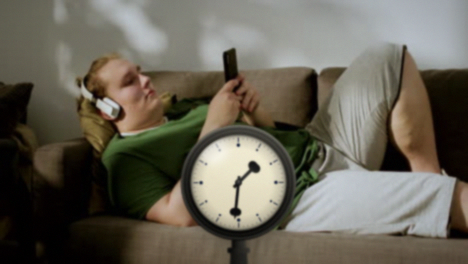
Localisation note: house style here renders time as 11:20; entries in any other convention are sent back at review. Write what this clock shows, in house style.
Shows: 1:31
